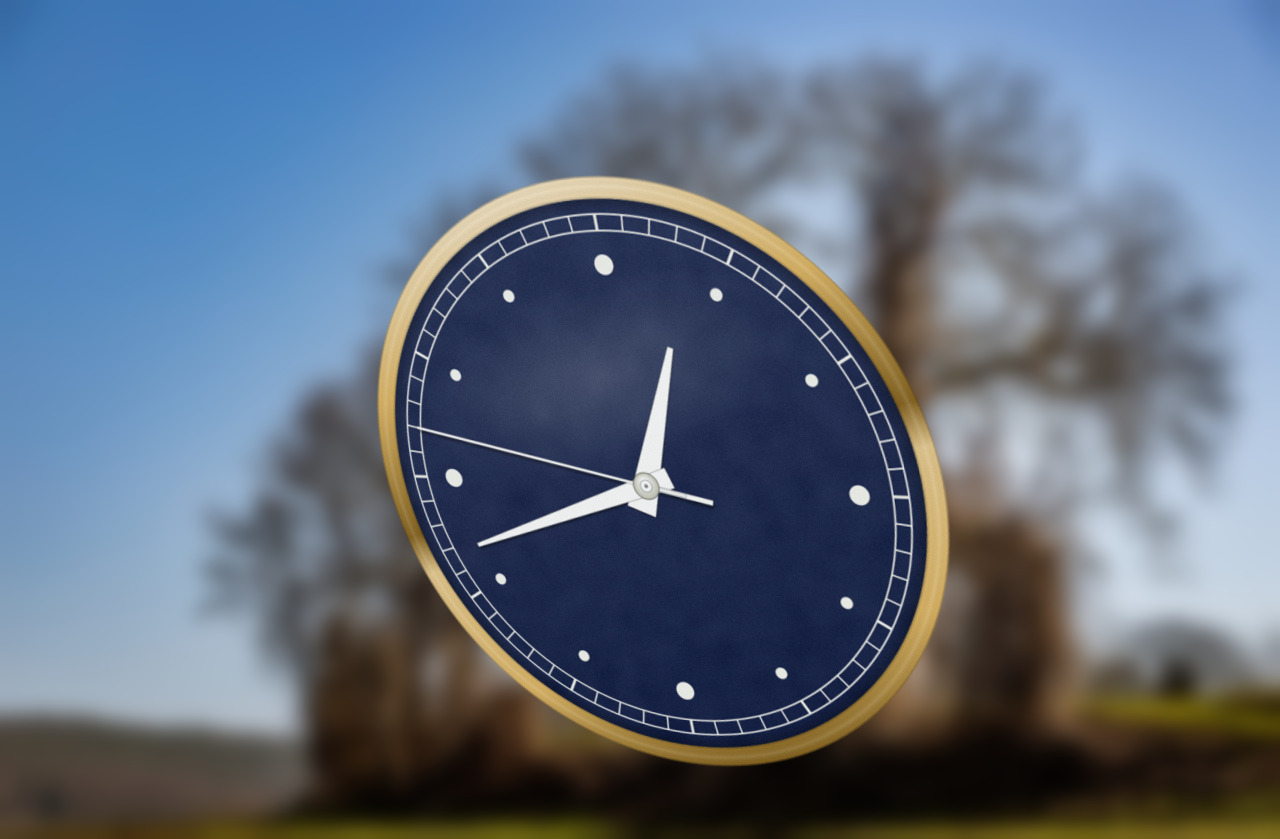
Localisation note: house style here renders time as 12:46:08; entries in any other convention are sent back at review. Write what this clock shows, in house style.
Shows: 12:41:47
